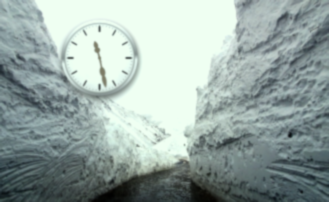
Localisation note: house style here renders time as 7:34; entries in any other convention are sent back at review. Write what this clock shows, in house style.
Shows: 11:28
